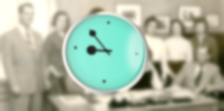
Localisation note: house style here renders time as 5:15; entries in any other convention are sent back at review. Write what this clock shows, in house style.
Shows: 8:53
